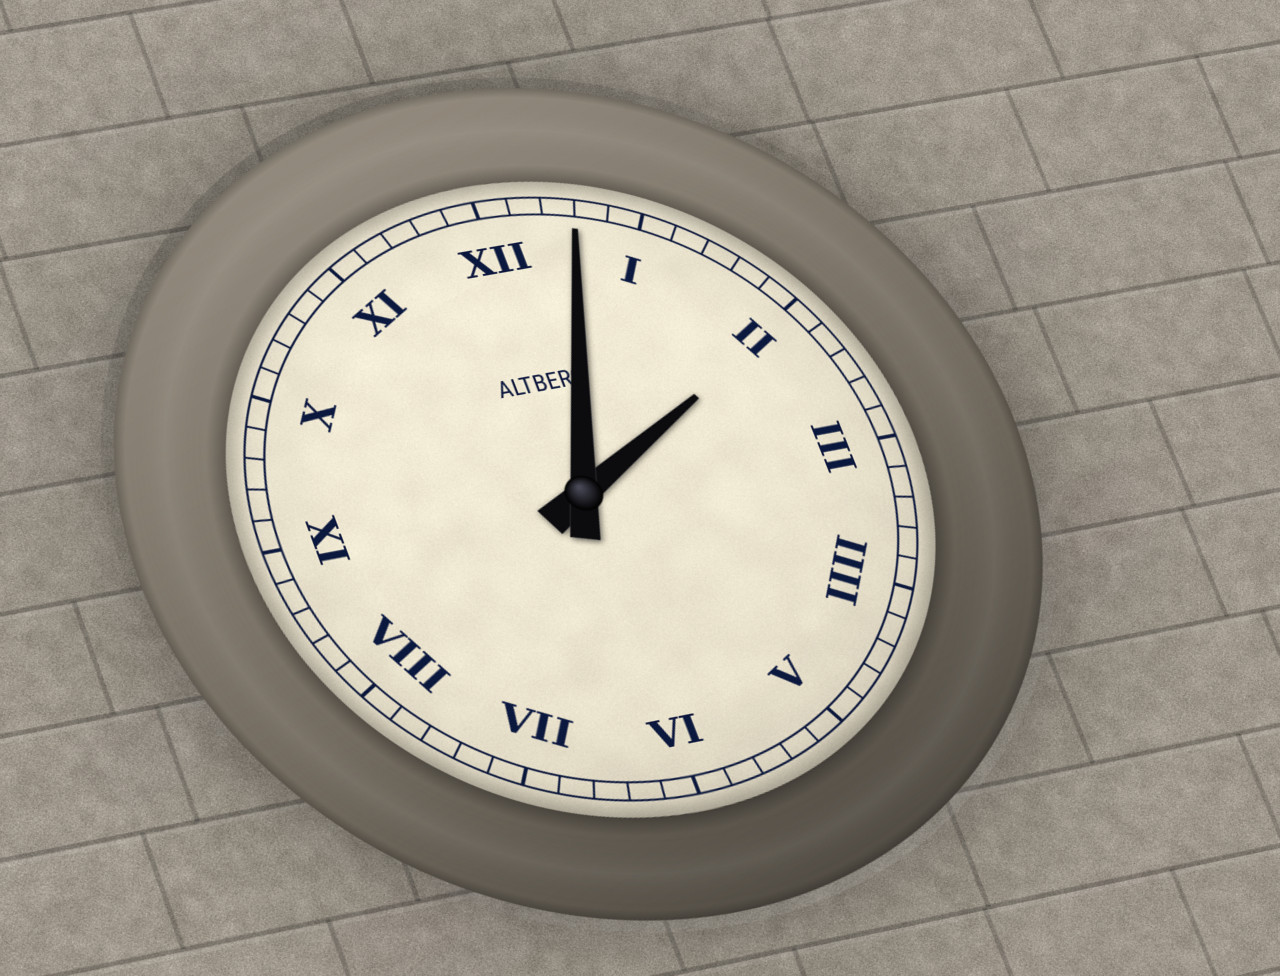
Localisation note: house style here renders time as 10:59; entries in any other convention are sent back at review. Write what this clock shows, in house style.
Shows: 2:03
